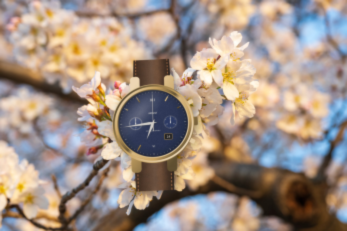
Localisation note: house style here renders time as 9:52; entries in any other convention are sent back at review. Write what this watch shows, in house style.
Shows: 6:44
